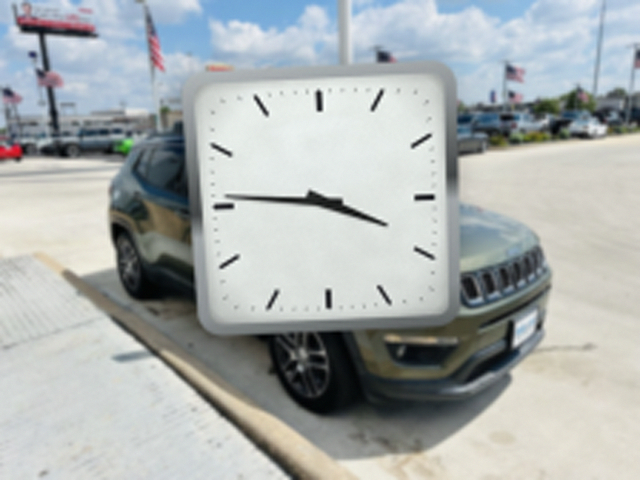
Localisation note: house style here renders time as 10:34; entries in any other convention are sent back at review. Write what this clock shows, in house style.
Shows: 3:46
